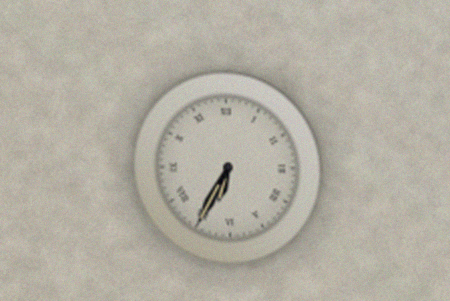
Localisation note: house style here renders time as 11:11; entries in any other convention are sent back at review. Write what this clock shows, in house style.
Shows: 6:35
